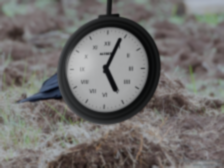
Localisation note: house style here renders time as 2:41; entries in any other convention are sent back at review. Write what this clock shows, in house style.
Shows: 5:04
